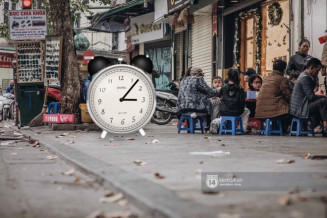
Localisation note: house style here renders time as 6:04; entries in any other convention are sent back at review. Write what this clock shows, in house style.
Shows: 3:07
